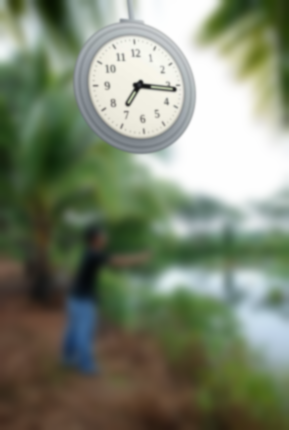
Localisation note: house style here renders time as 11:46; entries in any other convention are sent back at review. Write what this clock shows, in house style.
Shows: 7:16
